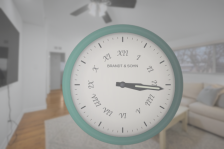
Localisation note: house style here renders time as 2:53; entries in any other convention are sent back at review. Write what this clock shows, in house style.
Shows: 3:16
